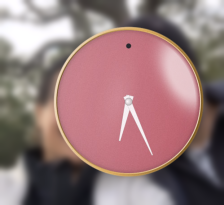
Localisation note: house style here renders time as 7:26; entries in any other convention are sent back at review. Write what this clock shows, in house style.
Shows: 6:26
